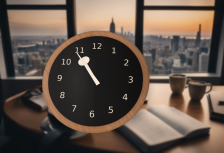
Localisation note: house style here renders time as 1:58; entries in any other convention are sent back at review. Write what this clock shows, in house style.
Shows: 10:54
